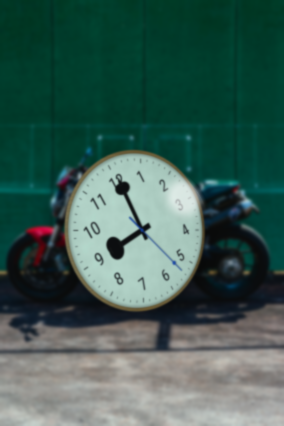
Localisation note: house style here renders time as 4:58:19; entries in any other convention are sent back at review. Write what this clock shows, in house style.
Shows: 9:00:27
